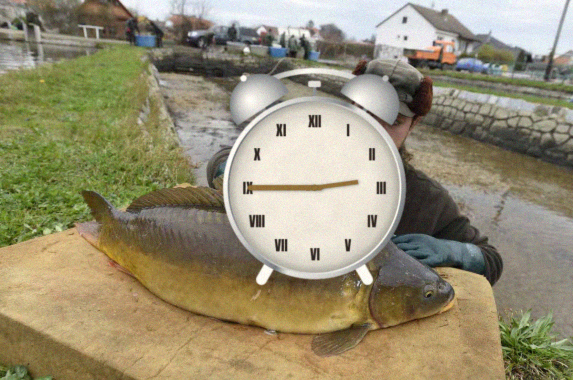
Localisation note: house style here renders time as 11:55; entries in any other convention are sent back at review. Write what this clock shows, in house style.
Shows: 2:45
